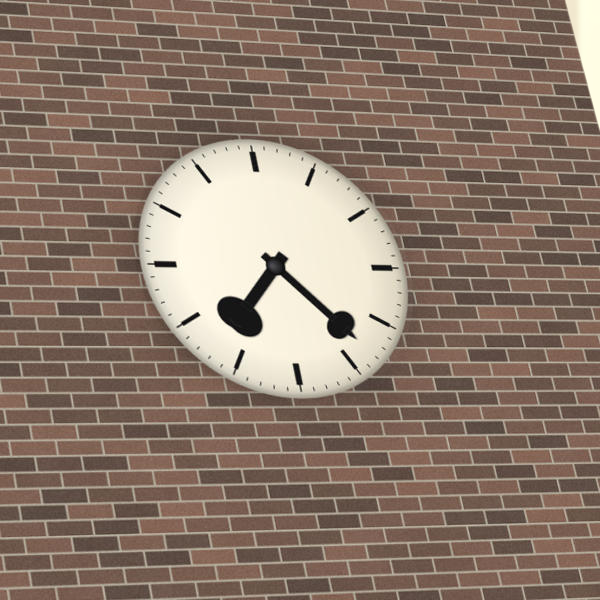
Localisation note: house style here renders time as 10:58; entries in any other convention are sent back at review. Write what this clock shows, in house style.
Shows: 7:23
